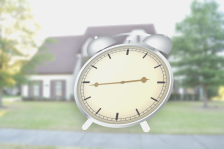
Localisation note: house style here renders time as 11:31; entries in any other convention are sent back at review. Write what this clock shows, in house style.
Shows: 2:44
